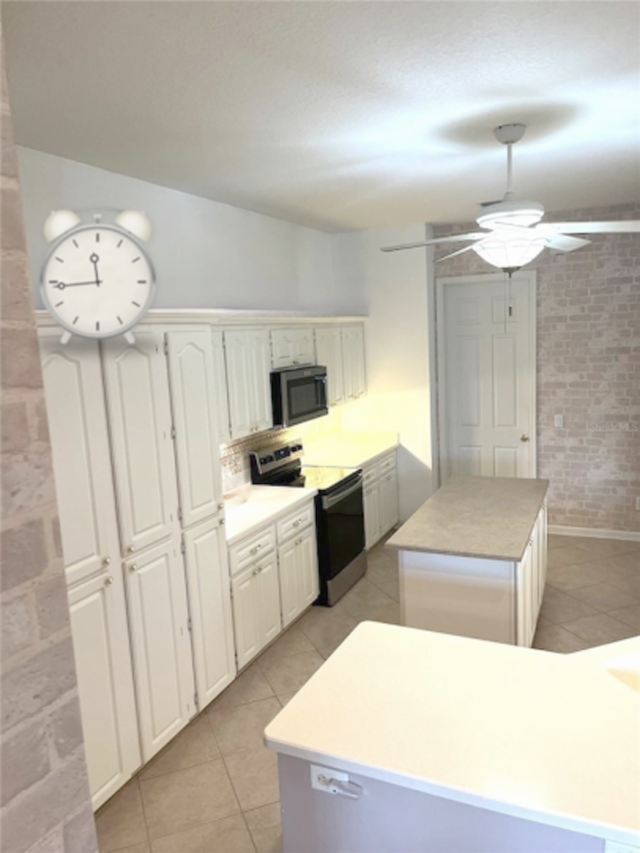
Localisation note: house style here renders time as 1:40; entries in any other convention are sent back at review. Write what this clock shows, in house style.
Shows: 11:44
